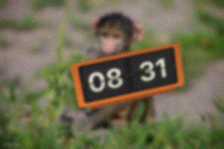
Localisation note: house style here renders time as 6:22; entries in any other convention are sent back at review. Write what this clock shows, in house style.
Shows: 8:31
